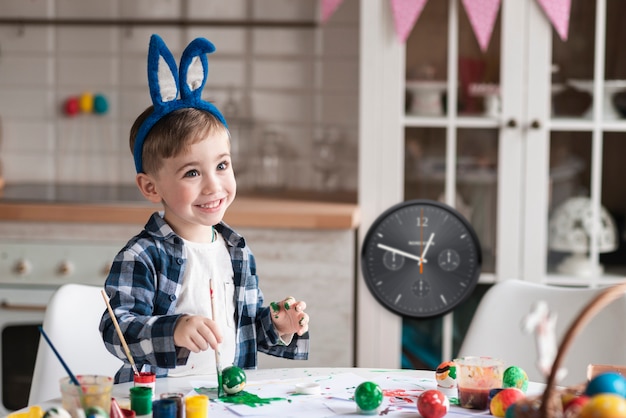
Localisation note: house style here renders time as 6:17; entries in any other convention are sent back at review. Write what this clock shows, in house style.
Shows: 12:48
